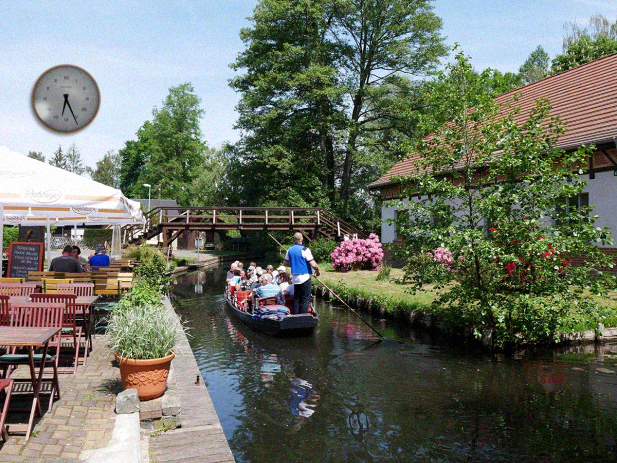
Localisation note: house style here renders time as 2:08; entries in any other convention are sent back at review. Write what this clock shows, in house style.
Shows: 6:26
